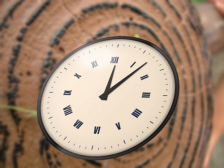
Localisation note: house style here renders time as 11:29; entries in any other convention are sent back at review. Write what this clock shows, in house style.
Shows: 12:07
